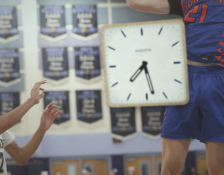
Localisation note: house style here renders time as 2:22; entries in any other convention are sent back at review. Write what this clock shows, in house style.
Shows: 7:28
